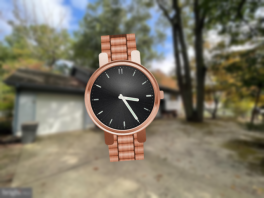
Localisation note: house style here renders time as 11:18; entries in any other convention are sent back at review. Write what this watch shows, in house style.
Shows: 3:25
